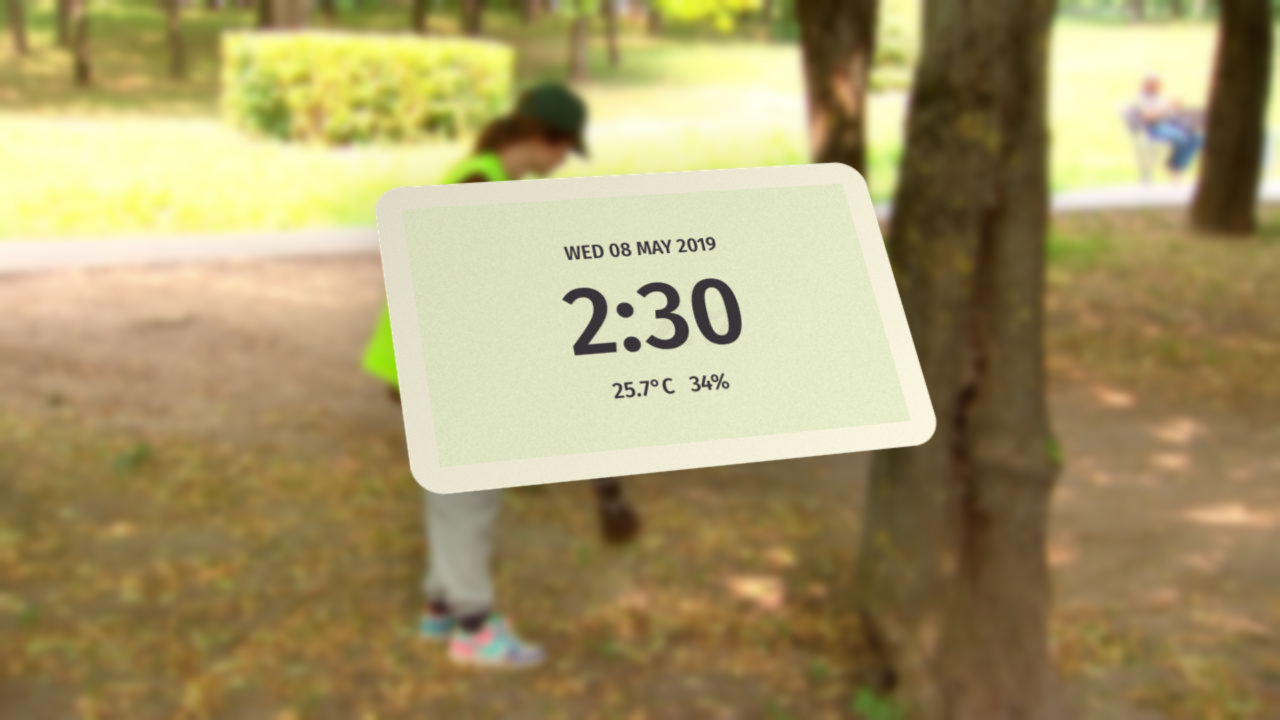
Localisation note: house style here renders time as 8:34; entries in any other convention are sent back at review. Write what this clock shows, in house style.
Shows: 2:30
